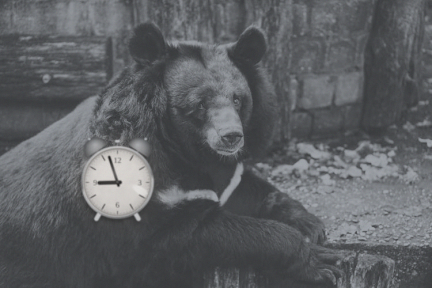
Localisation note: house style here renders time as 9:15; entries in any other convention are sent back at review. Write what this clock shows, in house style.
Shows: 8:57
